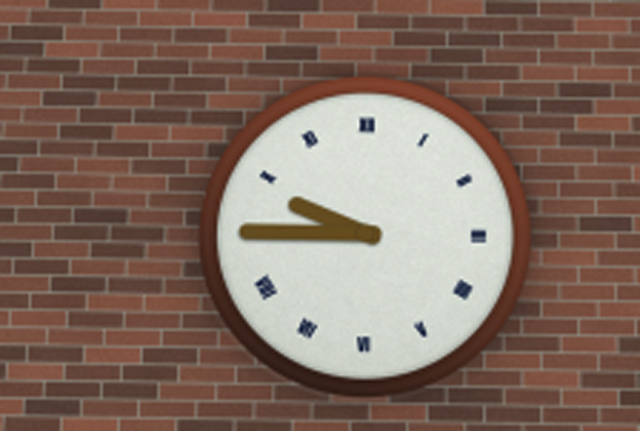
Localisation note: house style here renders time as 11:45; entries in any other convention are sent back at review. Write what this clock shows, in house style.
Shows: 9:45
